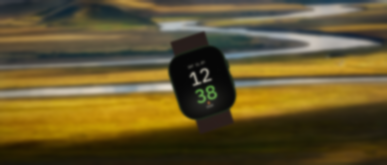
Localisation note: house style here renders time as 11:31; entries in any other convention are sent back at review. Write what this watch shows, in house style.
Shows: 12:38
